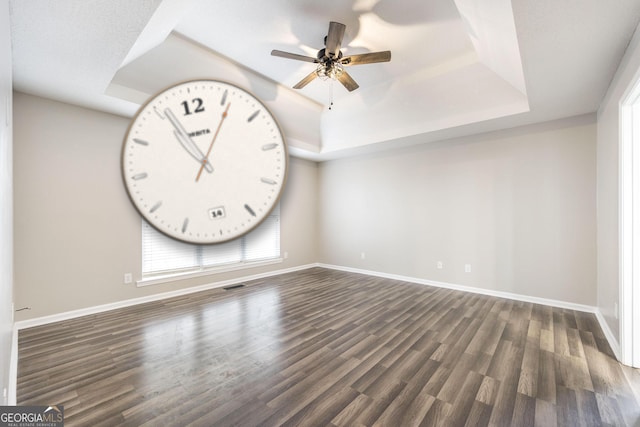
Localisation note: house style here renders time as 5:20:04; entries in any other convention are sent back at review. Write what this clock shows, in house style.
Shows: 10:56:06
